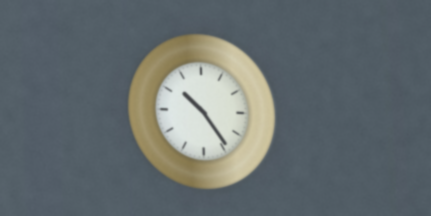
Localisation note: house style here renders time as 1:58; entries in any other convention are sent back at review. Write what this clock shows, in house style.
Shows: 10:24
